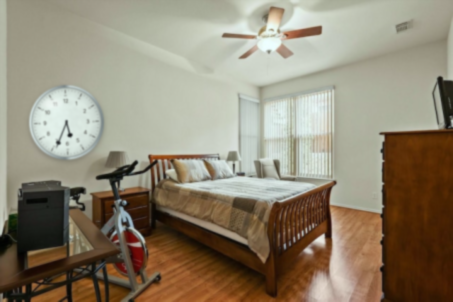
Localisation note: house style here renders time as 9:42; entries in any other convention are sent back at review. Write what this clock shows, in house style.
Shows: 5:34
